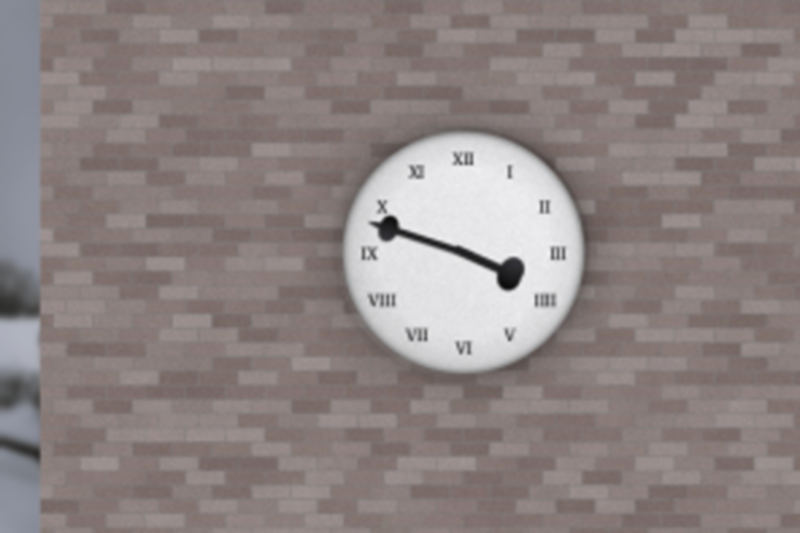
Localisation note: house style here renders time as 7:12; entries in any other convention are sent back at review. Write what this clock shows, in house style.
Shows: 3:48
